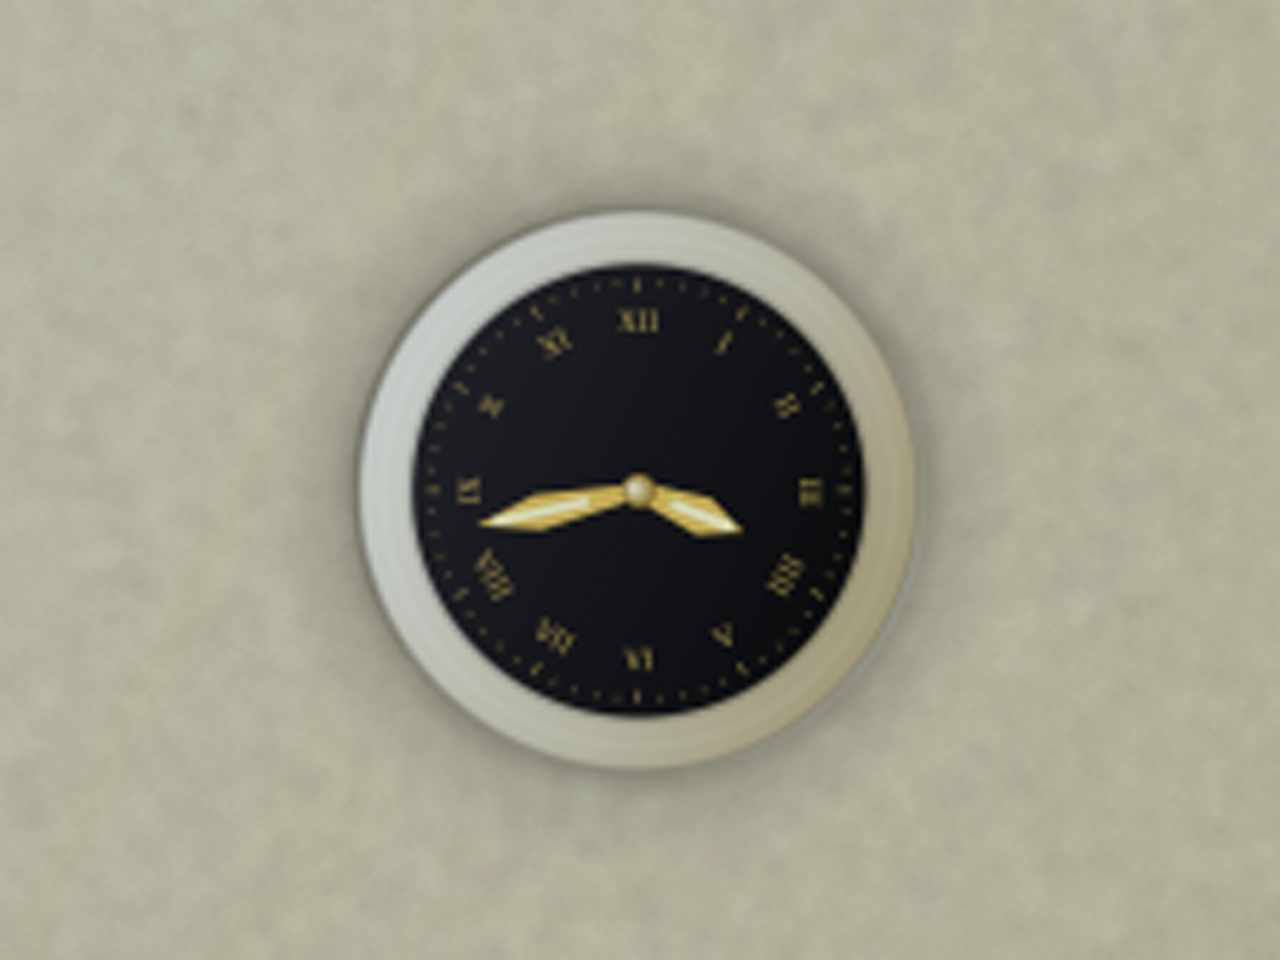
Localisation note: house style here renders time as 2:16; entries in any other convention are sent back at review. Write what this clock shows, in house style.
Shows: 3:43
